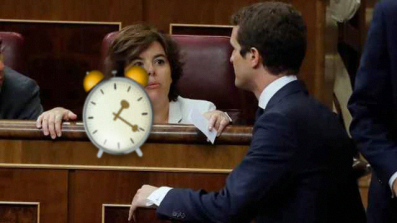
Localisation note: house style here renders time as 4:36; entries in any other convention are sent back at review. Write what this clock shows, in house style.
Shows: 1:21
